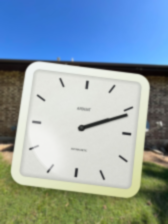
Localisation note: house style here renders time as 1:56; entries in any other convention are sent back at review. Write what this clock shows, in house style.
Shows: 2:11
